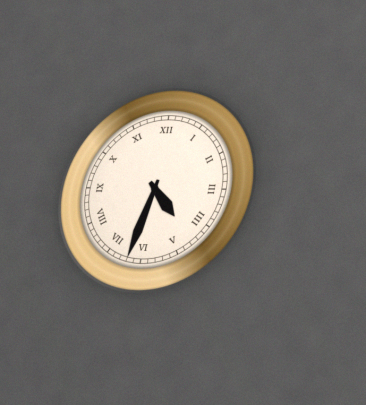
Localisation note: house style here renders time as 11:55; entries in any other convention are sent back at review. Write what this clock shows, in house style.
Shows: 4:32
